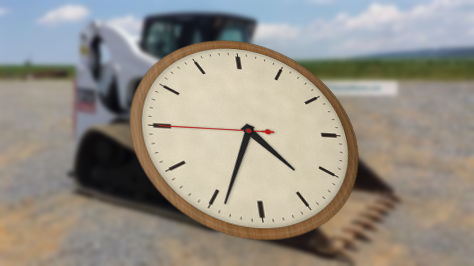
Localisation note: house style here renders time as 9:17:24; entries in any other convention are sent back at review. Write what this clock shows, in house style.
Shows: 4:33:45
